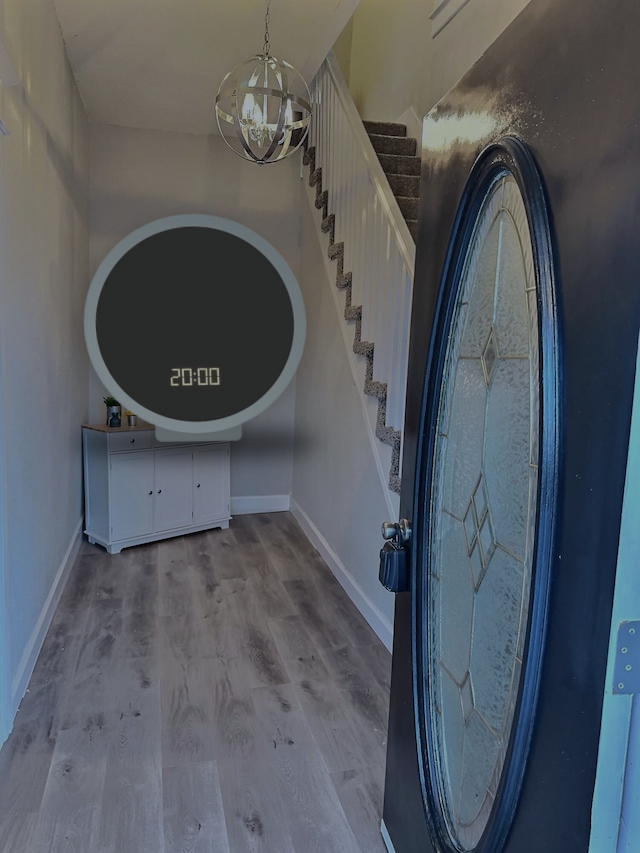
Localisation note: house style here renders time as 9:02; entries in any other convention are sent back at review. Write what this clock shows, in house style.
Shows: 20:00
